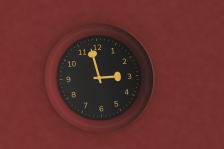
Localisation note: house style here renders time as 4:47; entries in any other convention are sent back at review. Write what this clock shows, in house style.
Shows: 2:58
